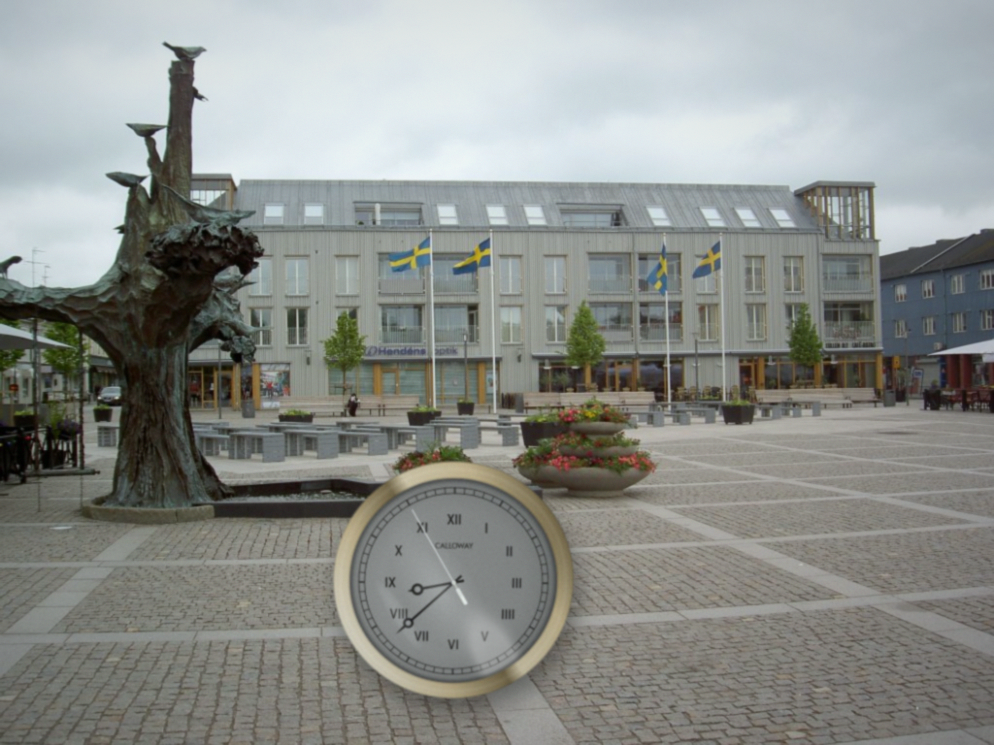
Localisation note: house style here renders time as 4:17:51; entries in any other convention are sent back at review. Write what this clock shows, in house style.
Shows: 8:37:55
